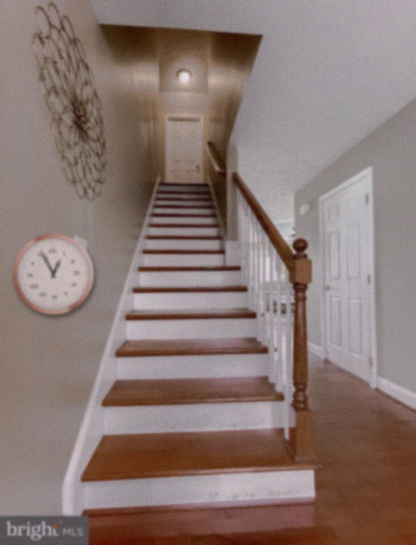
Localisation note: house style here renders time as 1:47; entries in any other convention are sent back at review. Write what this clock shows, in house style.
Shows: 12:56
